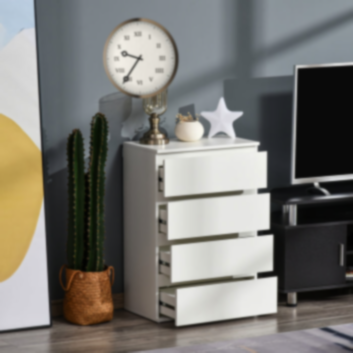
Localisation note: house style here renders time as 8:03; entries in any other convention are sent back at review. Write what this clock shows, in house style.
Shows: 9:36
